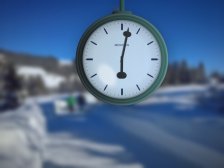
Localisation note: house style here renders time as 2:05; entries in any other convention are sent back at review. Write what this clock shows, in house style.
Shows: 6:02
